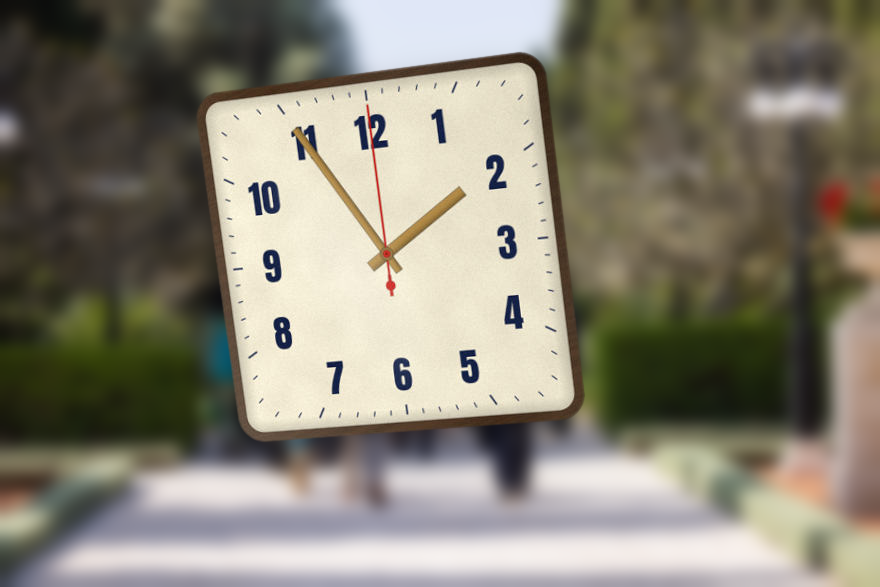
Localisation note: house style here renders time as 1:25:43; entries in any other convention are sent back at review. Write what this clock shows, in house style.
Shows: 1:55:00
